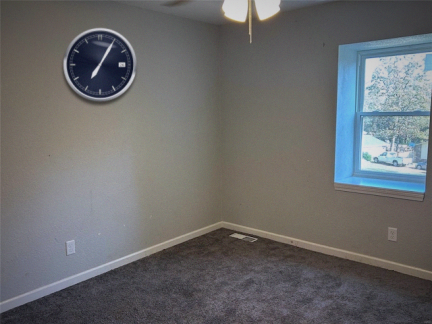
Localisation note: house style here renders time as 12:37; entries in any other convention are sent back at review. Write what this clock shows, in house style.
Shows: 7:05
